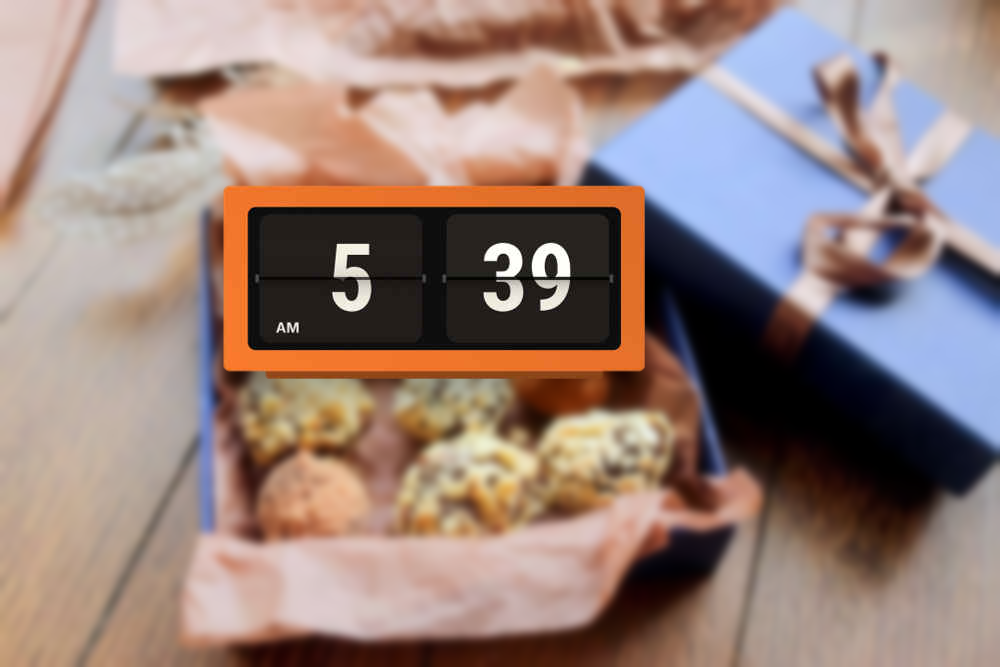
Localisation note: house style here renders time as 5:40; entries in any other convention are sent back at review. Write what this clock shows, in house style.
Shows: 5:39
